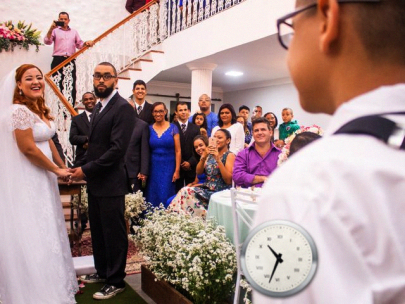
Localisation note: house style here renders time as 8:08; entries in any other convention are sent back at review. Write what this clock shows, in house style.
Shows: 10:33
